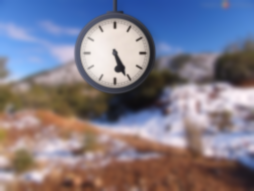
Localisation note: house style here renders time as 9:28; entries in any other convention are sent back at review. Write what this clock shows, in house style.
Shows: 5:26
